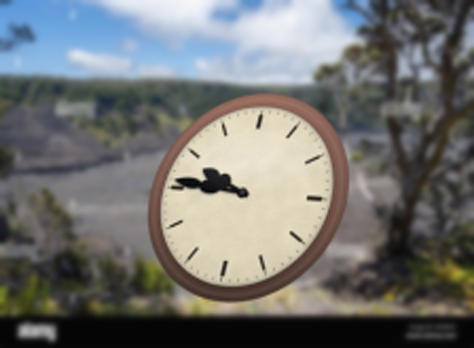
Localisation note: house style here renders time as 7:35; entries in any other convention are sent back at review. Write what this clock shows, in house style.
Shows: 9:46
